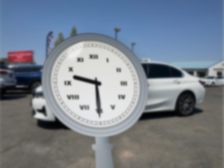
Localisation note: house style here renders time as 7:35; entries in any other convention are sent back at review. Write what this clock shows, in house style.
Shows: 9:30
